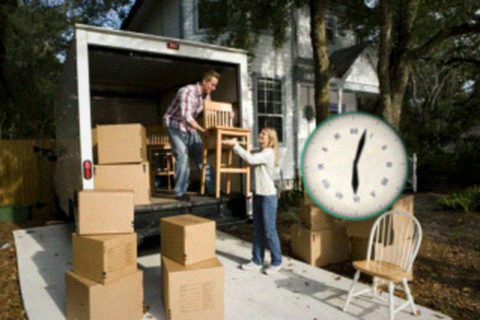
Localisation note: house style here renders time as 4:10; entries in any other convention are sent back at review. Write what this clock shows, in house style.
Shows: 6:03
